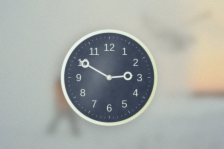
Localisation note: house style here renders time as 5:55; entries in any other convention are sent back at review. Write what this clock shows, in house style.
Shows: 2:50
